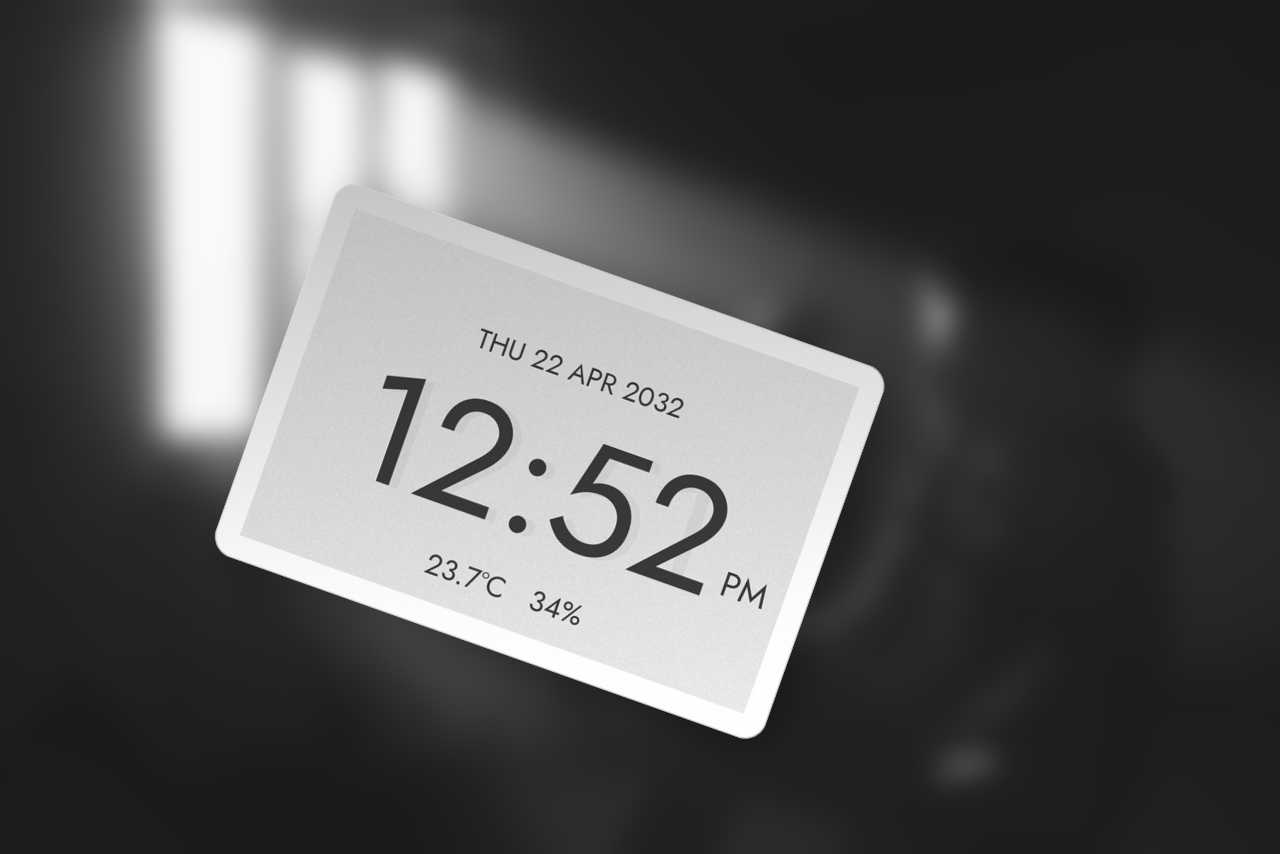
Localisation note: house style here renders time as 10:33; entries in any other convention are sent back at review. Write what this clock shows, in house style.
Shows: 12:52
